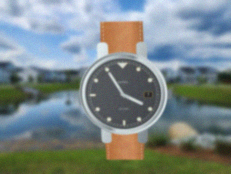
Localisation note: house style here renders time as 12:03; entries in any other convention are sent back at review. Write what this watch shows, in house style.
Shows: 3:55
